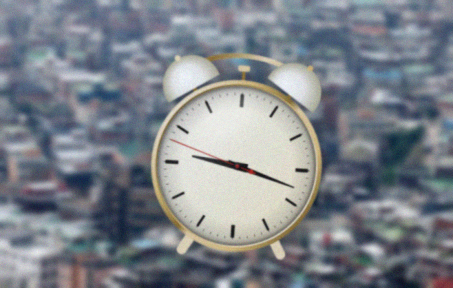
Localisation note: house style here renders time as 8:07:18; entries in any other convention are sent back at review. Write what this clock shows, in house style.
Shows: 9:17:48
